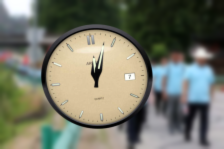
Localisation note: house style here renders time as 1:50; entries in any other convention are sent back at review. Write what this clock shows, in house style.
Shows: 12:03
